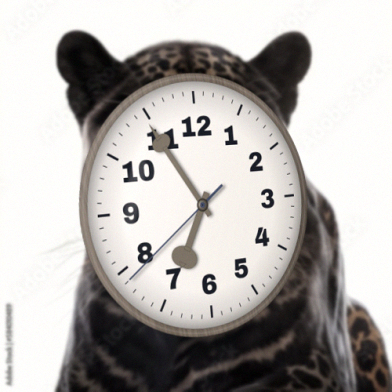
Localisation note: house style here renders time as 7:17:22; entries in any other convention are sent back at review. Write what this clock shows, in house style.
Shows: 6:54:39
